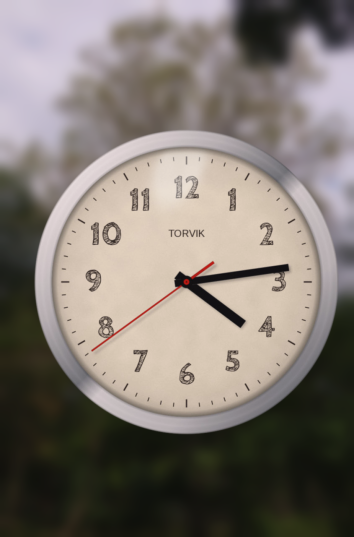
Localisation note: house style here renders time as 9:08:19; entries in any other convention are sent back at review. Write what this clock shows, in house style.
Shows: 4:13:39
